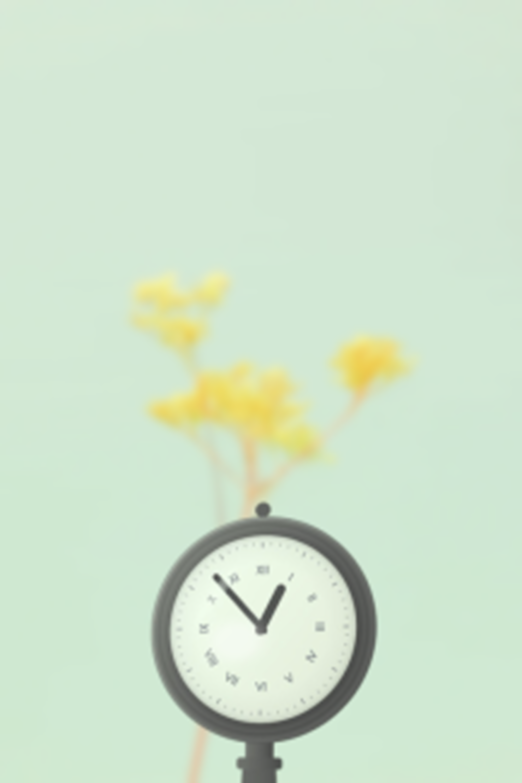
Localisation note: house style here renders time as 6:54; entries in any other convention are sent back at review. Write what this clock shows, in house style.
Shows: 12:53
